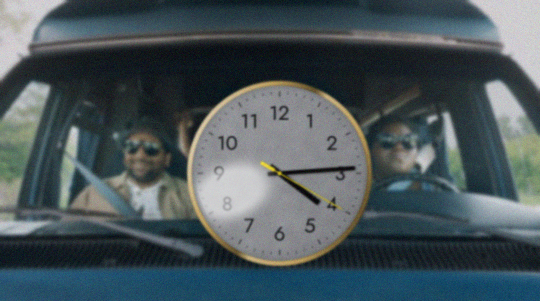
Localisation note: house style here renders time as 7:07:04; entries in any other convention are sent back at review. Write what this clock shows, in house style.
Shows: 4:14:20
